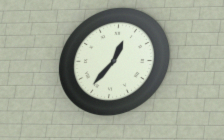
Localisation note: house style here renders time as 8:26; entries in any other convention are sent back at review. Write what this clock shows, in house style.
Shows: 12:36
